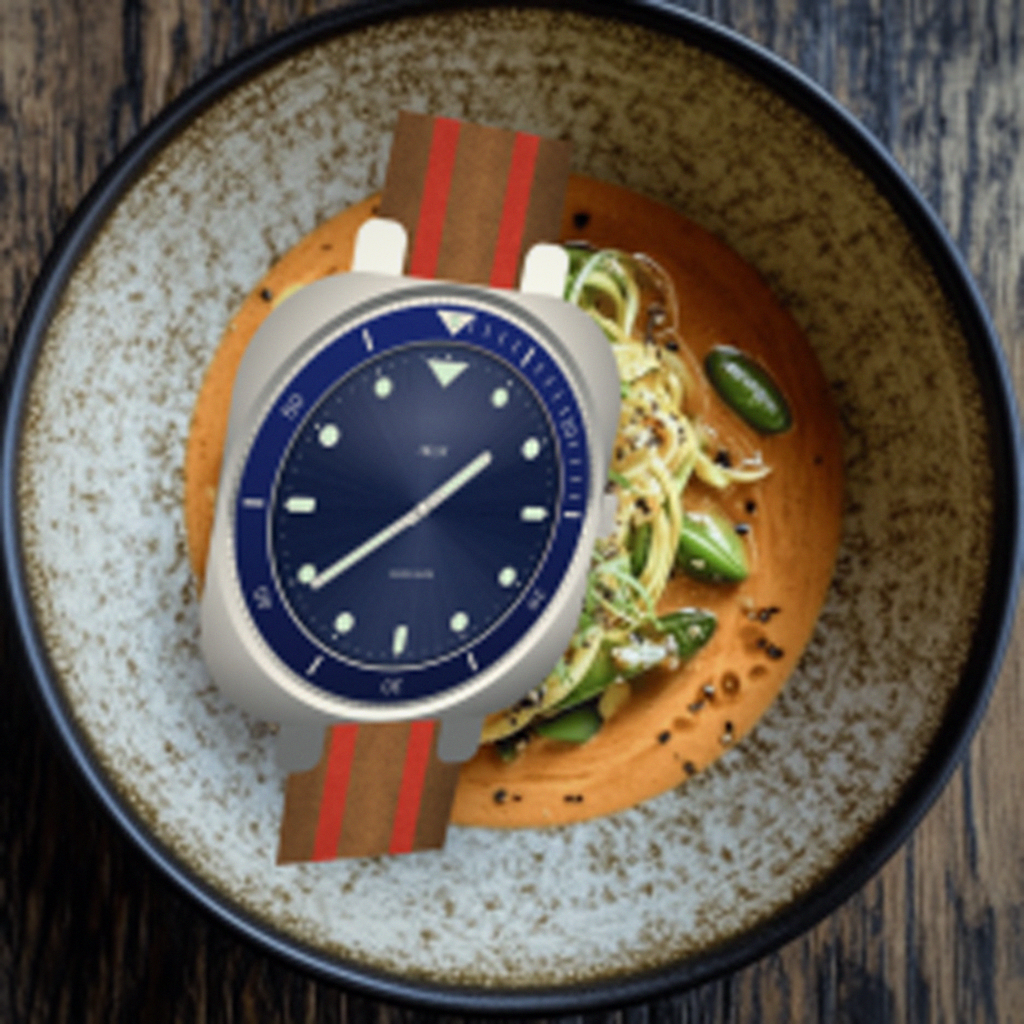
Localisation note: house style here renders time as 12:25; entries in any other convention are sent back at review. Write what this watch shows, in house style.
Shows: 1:39
